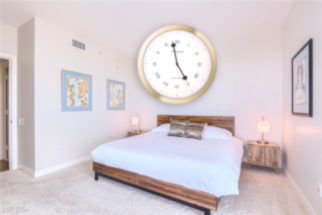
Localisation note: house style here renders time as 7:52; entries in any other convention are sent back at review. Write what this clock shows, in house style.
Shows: 4:58
